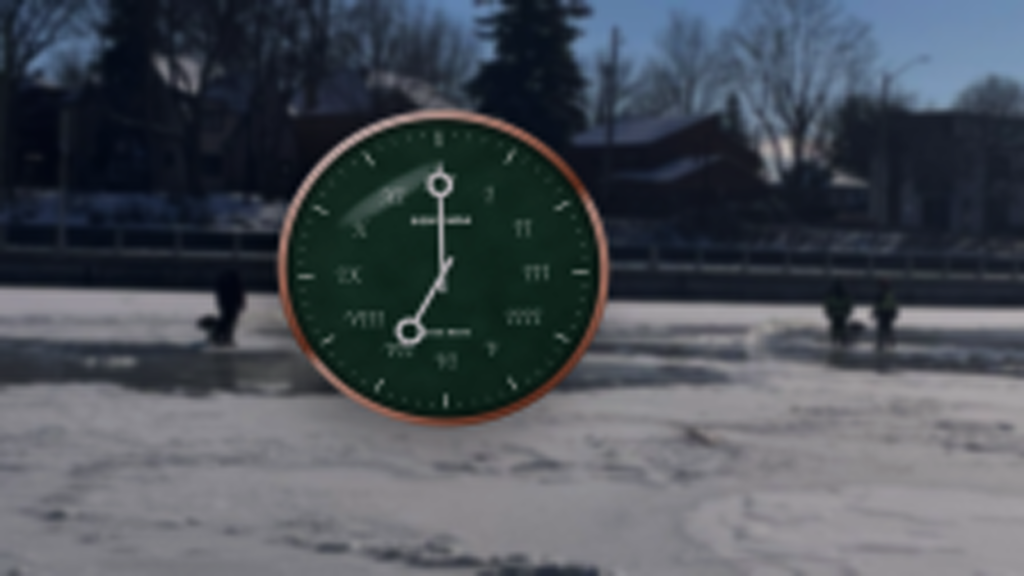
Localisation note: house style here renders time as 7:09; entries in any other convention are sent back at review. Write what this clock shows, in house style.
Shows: 7:00
